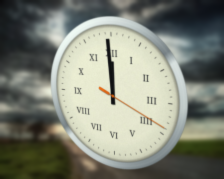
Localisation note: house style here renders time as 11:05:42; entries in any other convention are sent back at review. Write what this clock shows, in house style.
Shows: 11:59:19
